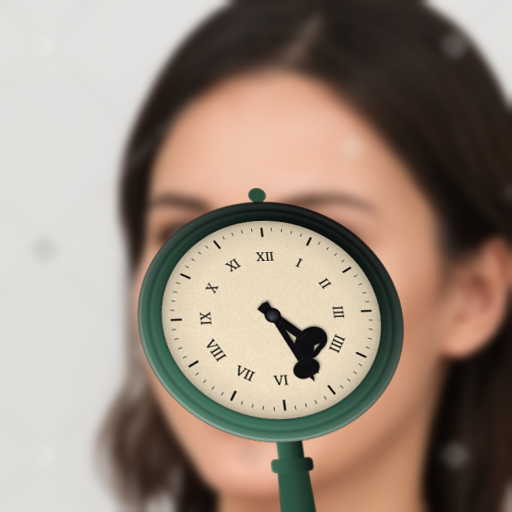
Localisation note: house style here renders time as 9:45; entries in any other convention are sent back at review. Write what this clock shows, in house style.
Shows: 4:26
